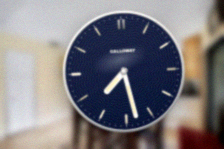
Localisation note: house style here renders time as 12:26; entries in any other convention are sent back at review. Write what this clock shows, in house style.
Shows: 7:28
